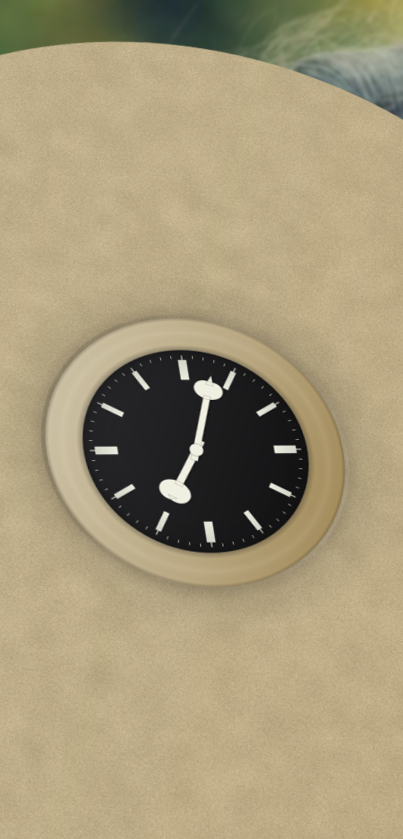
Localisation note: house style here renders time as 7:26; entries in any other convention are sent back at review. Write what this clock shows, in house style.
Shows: 7:03
